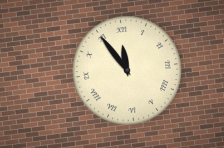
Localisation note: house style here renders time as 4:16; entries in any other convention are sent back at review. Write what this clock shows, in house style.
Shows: 11:55
